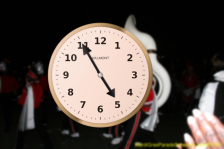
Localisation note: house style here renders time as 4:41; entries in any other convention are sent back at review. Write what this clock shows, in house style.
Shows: 4:55
